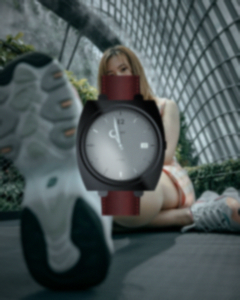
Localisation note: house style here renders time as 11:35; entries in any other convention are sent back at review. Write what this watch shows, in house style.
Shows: 10:58
